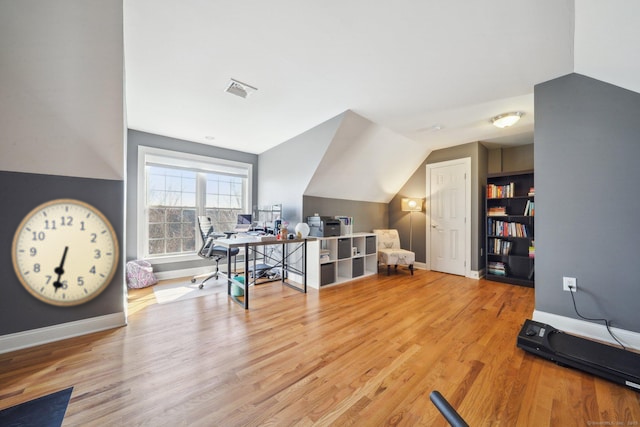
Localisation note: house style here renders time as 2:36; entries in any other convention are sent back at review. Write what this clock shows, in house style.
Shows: 6:32
